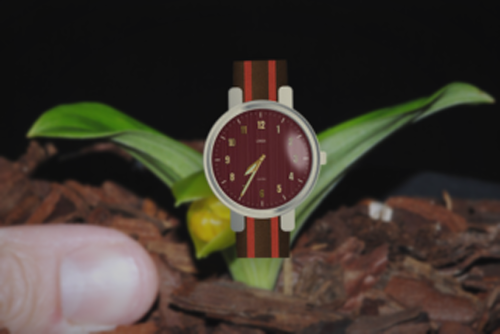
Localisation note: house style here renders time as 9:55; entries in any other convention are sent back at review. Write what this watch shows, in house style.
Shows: 7:35
